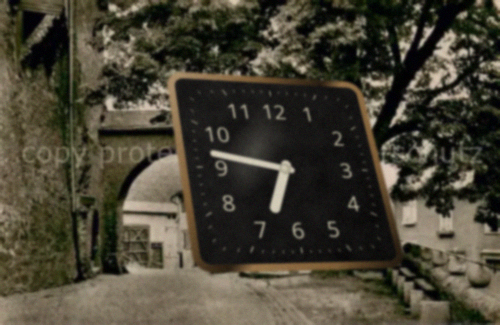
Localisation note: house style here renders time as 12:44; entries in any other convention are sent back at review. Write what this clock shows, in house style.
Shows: 6:47
